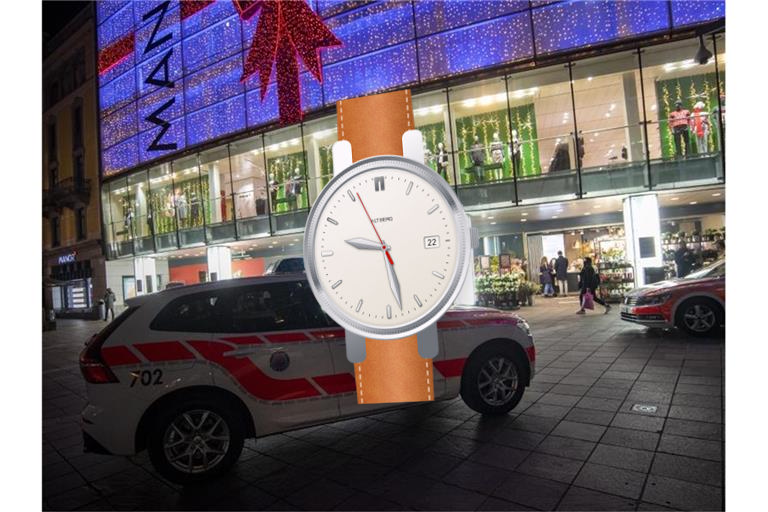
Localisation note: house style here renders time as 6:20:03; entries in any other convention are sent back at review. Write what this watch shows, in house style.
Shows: 9:27:56
